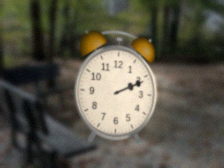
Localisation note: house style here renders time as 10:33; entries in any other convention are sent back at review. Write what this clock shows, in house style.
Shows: 2:11
